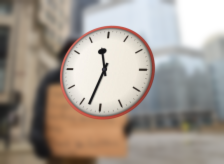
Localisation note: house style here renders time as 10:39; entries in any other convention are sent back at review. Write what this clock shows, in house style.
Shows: 11:33
